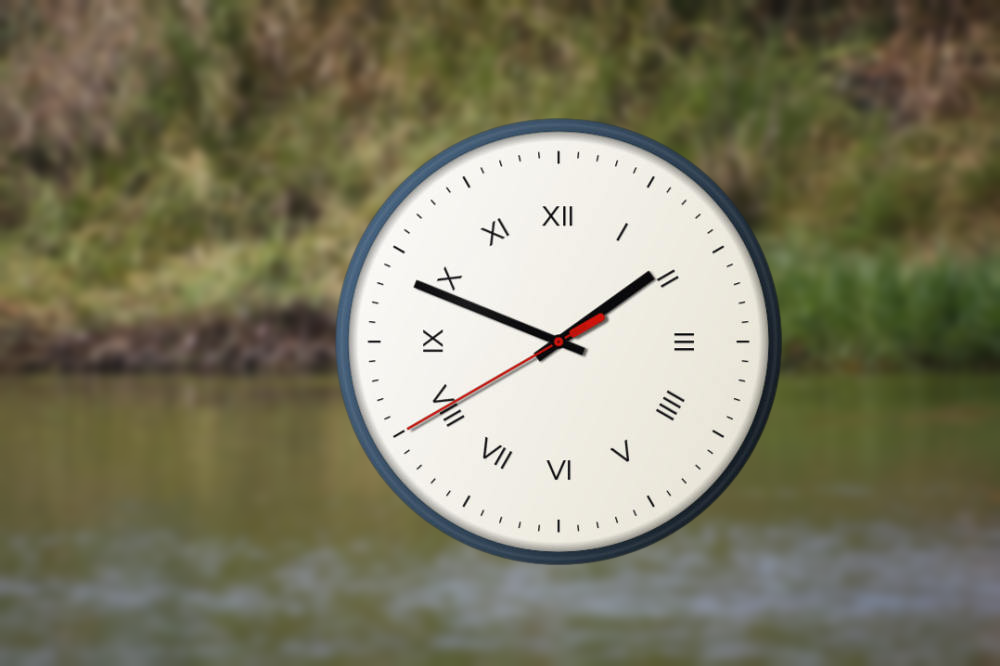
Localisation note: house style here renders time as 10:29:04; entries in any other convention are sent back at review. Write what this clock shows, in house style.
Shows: 1:48:40
